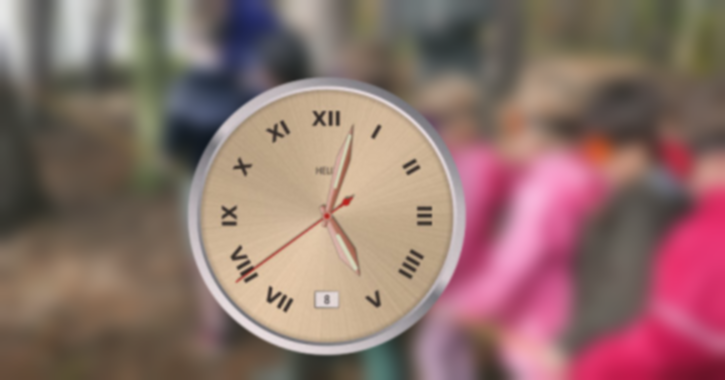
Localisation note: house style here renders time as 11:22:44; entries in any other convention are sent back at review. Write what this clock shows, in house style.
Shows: 5:02:39
